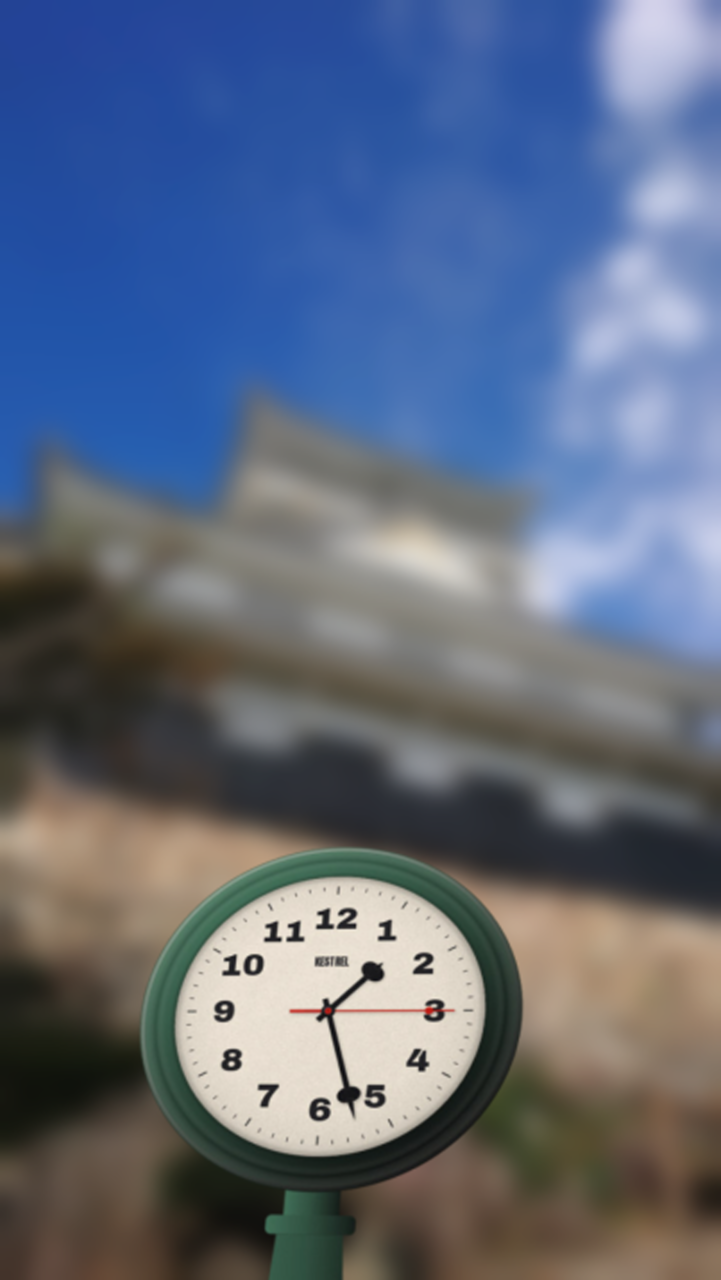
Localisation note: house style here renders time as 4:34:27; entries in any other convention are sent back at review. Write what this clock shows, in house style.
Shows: 1:27:15
